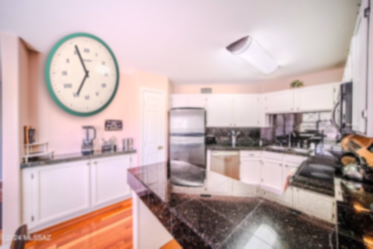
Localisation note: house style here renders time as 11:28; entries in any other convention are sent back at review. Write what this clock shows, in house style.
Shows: 6:56
